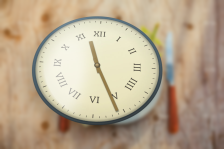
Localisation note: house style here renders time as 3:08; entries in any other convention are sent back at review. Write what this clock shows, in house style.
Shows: 11:26
